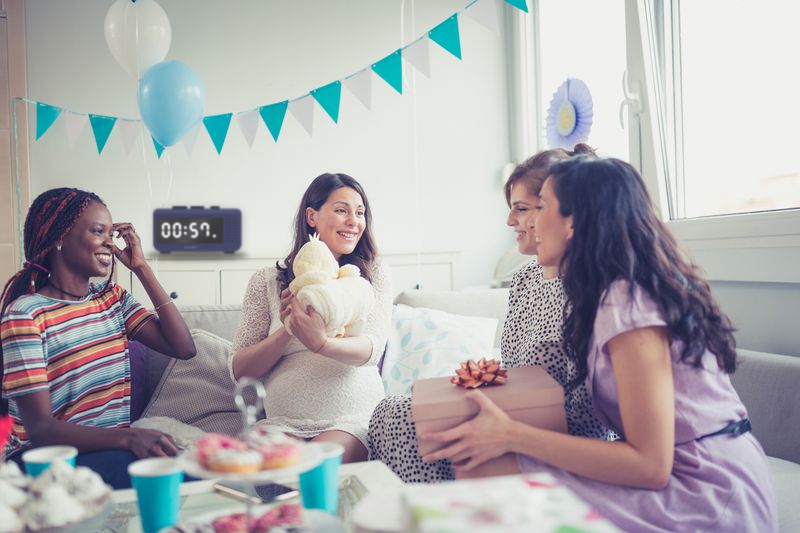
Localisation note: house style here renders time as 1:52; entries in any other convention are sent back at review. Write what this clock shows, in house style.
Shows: 0:57
